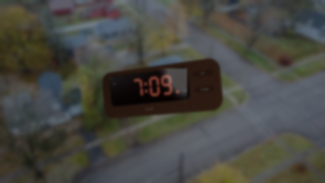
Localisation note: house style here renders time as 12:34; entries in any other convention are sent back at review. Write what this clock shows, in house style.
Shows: 7:09
